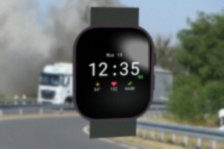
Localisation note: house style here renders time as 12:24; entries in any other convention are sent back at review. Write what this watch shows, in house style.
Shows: 12:35
